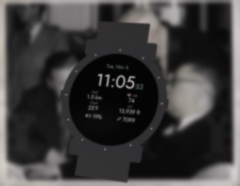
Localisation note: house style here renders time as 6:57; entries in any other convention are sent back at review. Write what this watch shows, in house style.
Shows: 11:05
